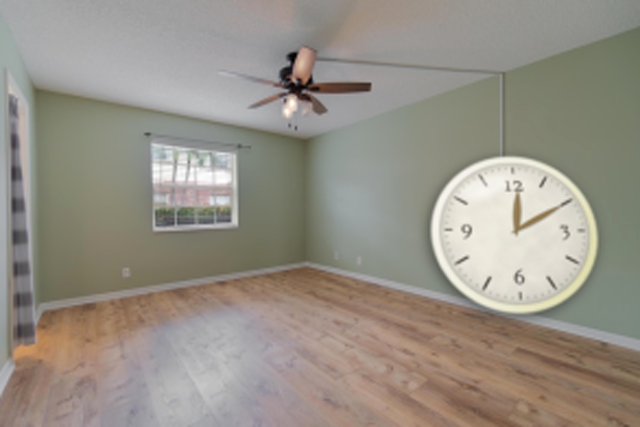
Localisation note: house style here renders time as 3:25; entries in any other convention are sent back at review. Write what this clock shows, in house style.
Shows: 12:10
